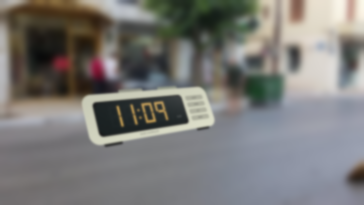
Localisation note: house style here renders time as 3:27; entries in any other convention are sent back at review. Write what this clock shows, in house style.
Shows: 11:09
